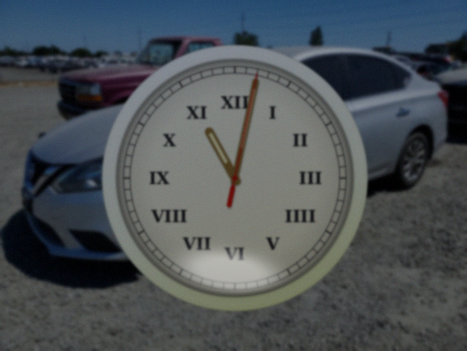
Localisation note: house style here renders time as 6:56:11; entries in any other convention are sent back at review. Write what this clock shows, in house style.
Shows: 11:02:02
